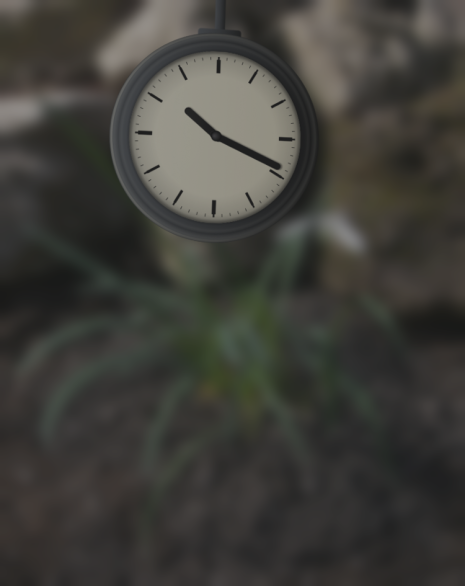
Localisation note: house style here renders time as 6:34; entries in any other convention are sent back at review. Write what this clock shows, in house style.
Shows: 10:19
